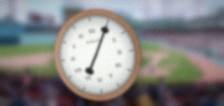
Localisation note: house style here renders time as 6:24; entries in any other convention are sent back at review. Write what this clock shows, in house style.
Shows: 7:05
